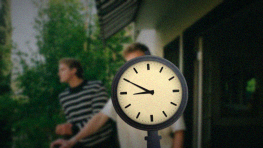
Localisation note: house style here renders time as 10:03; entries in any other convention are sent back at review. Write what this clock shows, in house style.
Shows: 8:50
